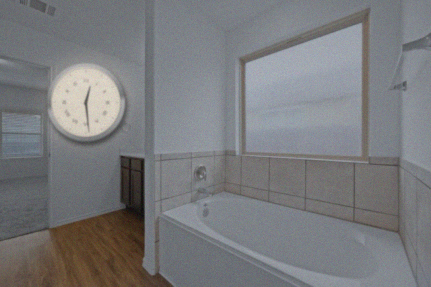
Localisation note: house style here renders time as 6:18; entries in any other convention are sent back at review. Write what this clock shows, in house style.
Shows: 12:29
